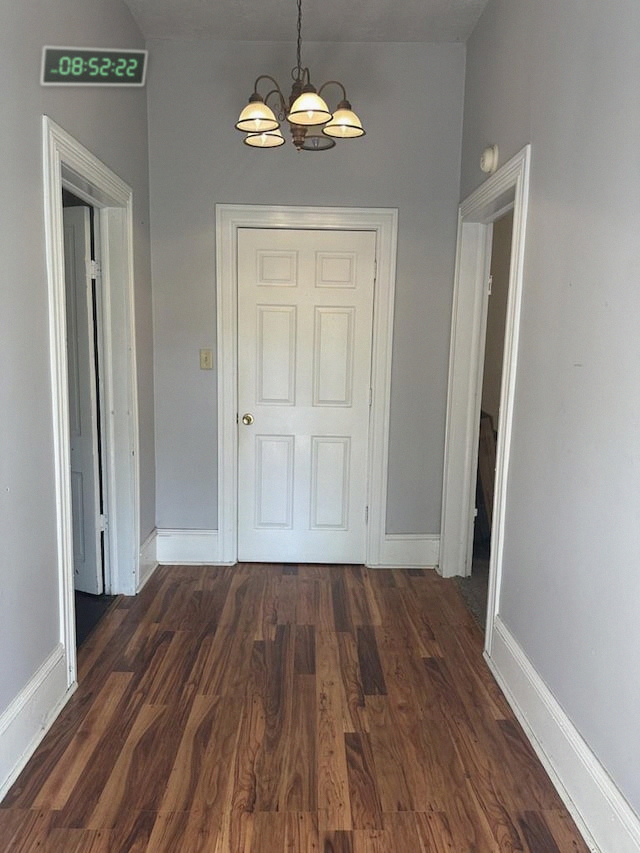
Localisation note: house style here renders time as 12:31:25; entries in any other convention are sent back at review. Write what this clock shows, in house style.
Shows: 8:52:22
